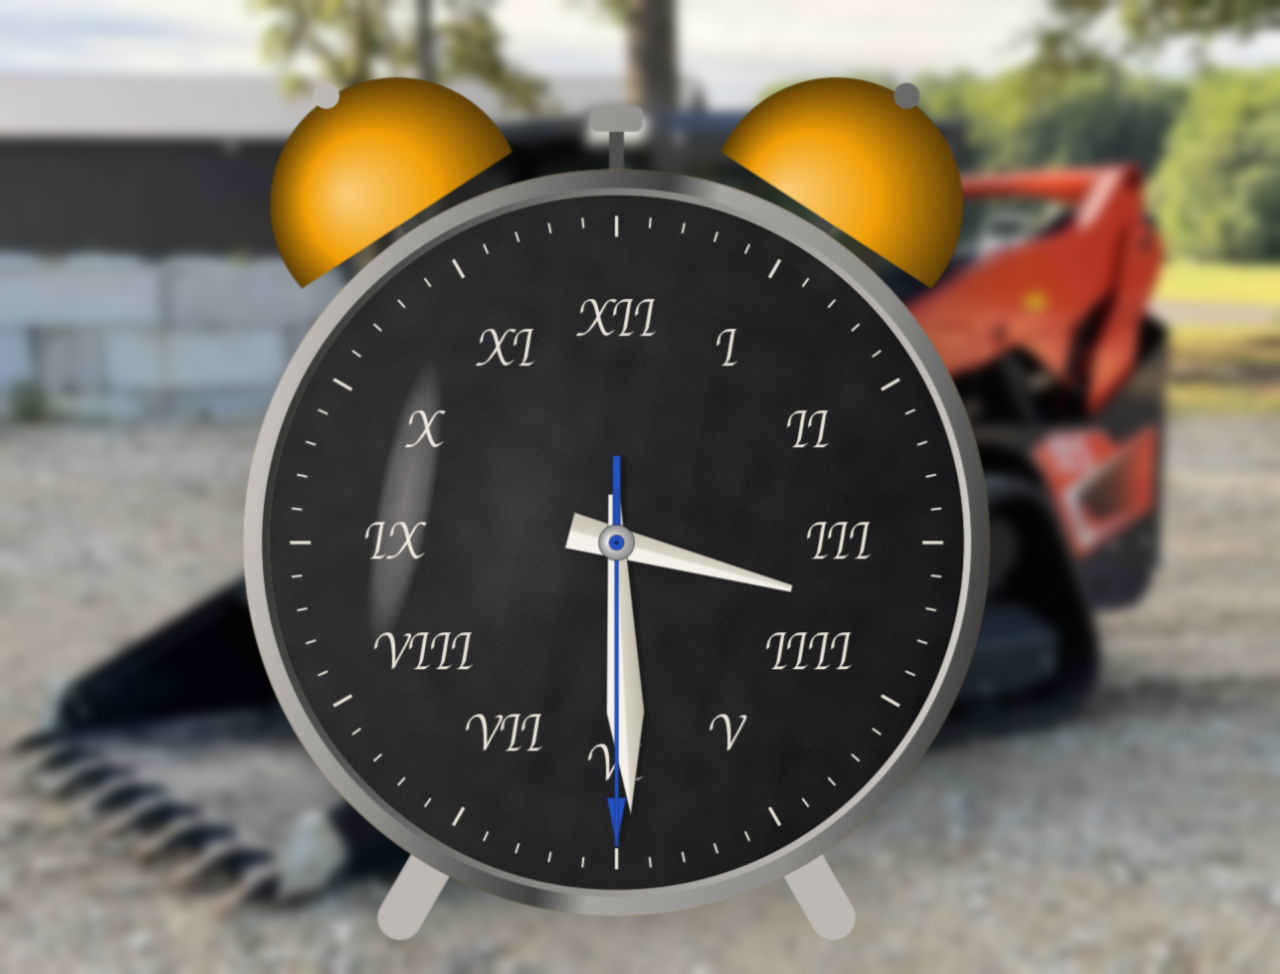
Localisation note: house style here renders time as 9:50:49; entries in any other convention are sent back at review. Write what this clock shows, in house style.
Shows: 3:29:30
